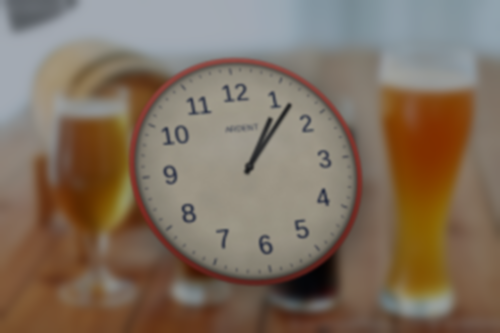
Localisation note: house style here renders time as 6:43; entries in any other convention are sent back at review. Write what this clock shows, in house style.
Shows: 1:07
